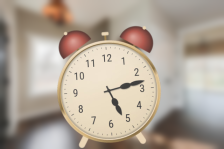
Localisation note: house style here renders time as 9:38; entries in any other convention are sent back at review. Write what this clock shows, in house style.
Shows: 5:13
